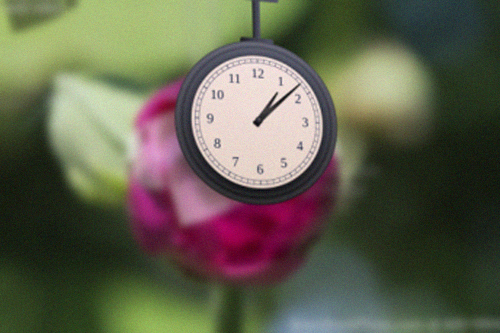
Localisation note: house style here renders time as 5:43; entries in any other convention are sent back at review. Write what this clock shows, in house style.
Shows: 1:08
